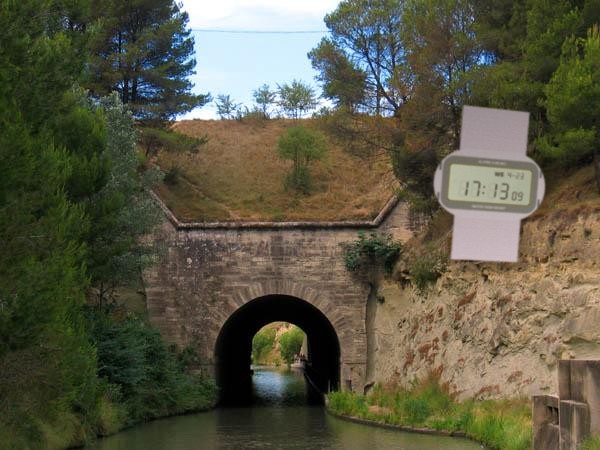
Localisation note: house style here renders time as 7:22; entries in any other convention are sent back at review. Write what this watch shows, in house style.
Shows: 17:13
